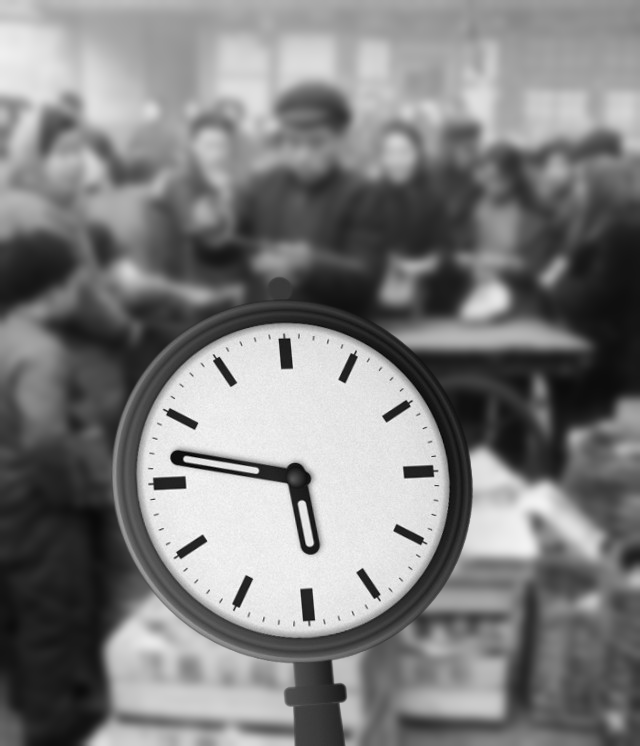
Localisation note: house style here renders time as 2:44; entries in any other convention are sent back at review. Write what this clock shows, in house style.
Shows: 5:47
